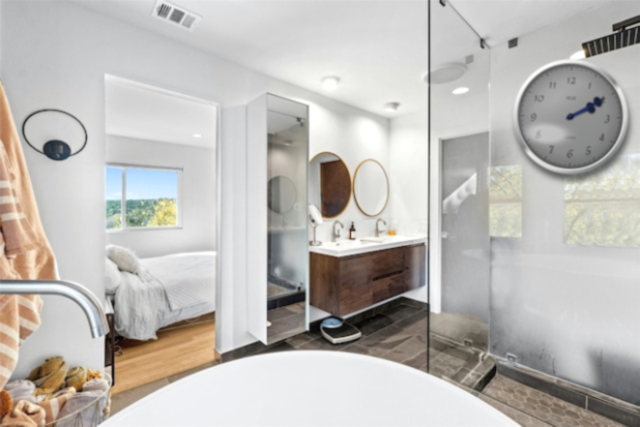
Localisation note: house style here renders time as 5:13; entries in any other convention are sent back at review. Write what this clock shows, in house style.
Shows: 2:10
